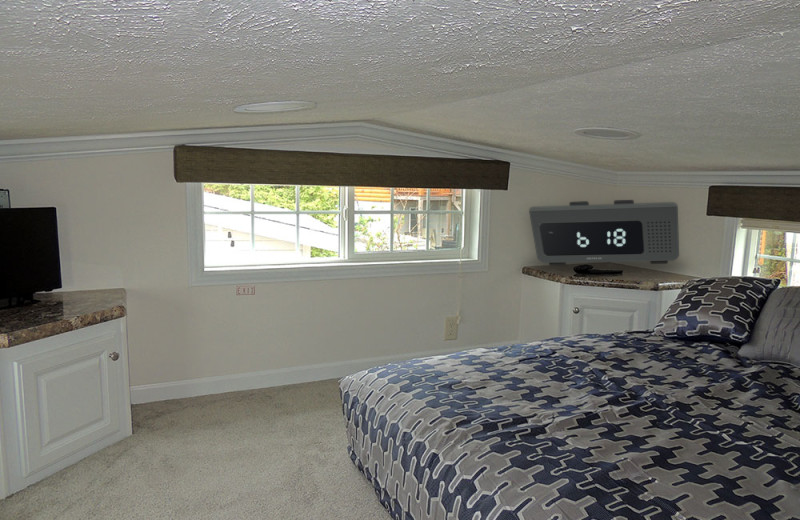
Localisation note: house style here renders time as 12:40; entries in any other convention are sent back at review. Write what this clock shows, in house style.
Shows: 6:18
